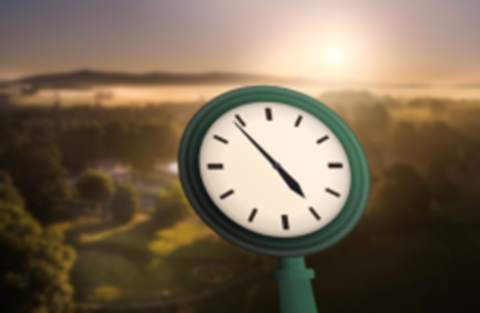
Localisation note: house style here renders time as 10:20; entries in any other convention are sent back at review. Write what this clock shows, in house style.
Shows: 4:54
